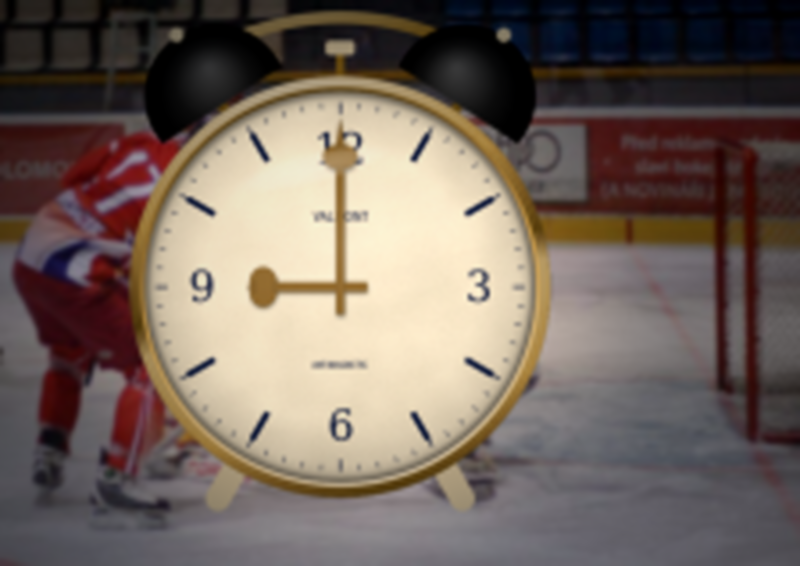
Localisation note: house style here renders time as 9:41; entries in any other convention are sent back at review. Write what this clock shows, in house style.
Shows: 9:00
